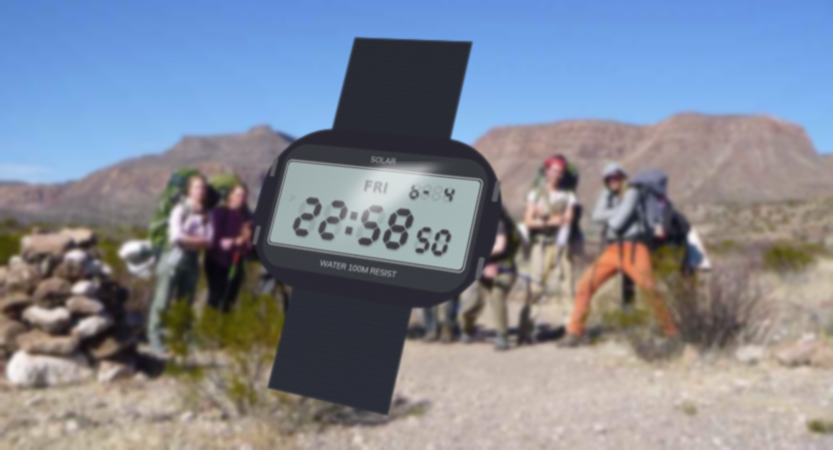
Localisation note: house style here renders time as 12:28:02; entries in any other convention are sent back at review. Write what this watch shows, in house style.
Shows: 22:58:50
